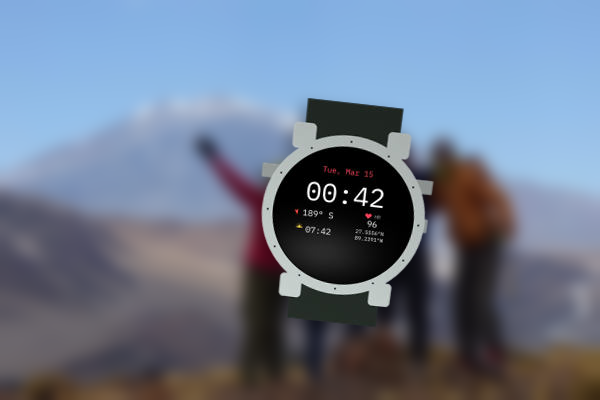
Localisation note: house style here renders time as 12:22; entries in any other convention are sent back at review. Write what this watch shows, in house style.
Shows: 0:42
